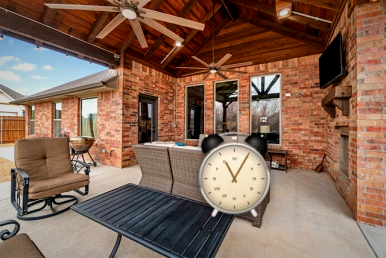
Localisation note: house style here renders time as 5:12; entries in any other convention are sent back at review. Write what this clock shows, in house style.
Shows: 11:05
